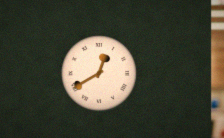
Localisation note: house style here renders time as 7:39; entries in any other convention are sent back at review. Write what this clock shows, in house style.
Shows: 12:40
